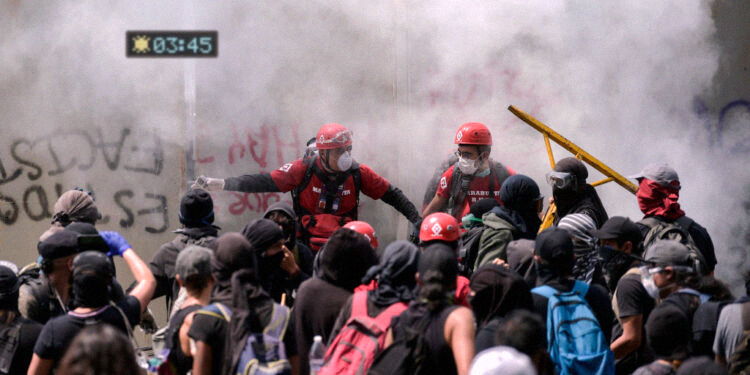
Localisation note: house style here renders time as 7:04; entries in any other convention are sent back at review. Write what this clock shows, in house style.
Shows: 3:45
